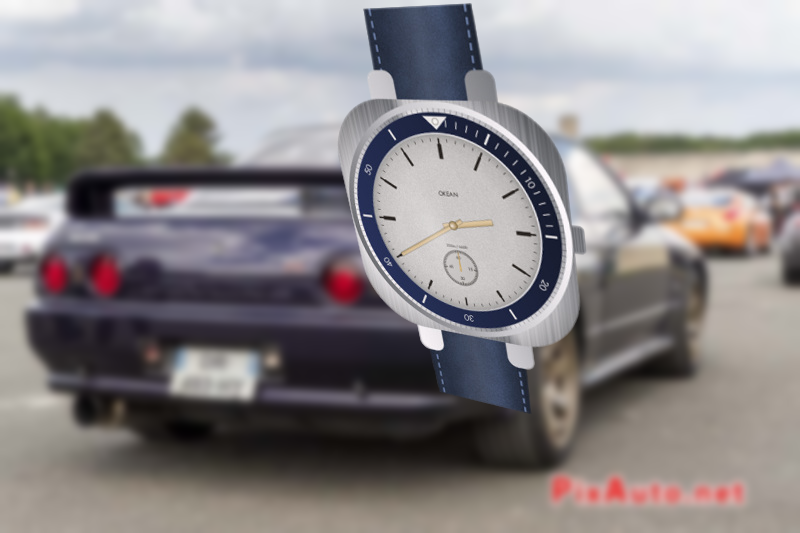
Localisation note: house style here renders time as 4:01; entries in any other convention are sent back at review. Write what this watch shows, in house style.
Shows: 2:40
